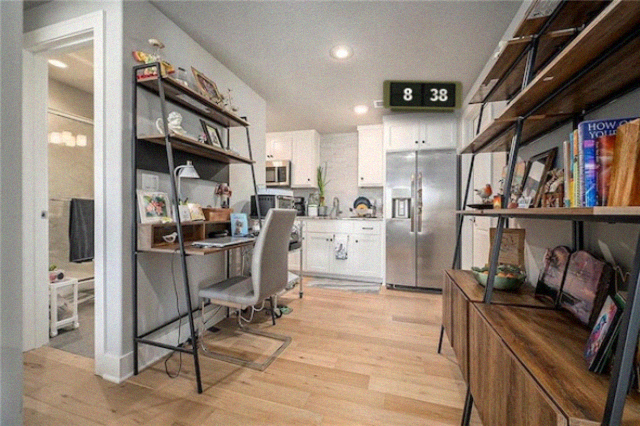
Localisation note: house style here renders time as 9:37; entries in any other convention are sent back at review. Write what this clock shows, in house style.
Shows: 8:38
